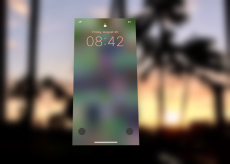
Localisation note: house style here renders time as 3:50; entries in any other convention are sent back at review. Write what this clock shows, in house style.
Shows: 8:42
